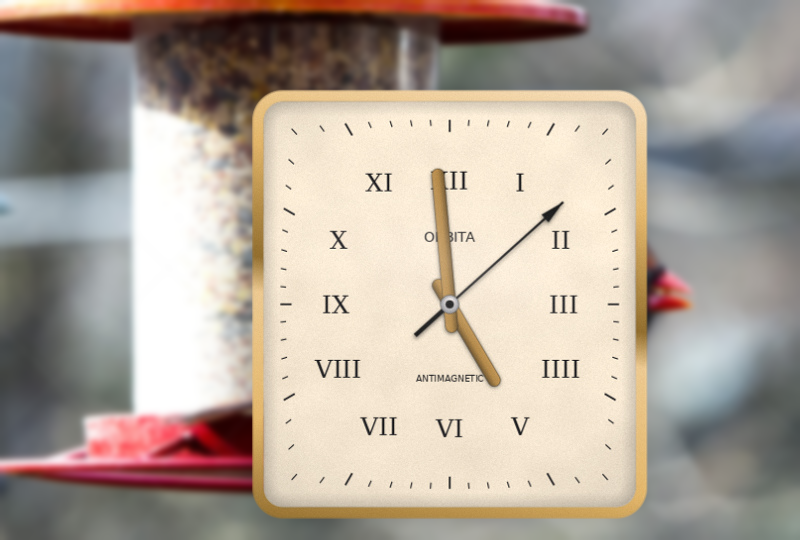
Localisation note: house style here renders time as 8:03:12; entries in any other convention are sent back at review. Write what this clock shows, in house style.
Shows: 4:59:08
